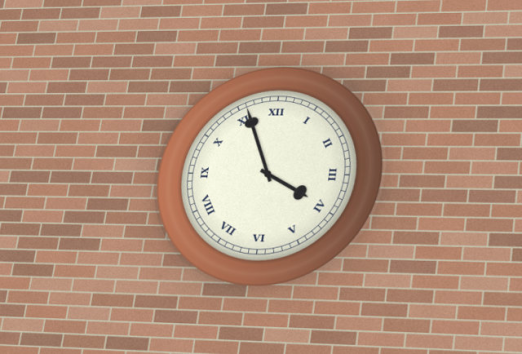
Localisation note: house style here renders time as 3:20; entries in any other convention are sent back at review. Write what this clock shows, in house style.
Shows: 3:56
